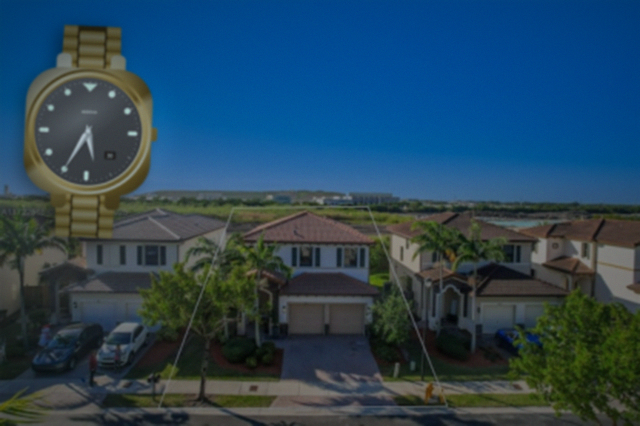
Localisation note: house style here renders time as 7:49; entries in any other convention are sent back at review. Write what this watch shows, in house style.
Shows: 5:35
